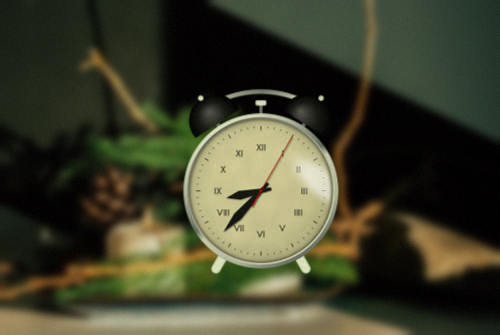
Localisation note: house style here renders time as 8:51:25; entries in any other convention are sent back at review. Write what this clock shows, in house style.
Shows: 8:37:05
